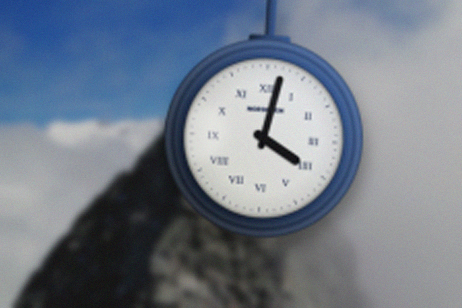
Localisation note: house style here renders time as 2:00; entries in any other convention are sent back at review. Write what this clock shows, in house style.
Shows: 4:02
